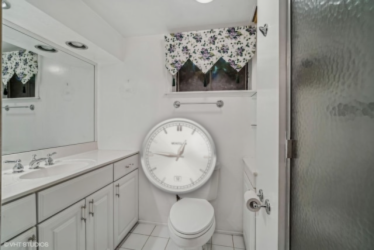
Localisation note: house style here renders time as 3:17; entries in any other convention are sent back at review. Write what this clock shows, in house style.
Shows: 12:46
